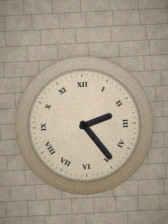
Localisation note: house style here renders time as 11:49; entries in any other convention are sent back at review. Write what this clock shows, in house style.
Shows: 2:24
